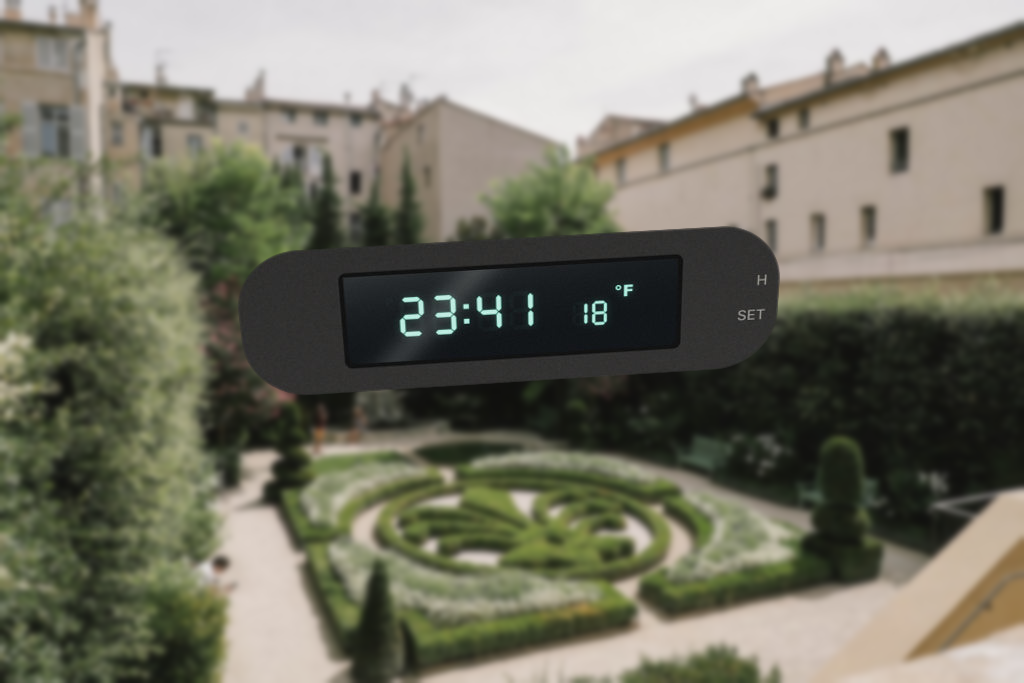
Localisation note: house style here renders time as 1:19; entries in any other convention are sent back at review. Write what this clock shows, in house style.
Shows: 23:41
